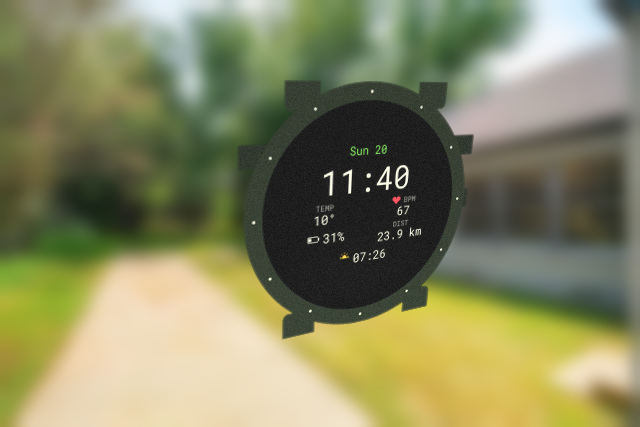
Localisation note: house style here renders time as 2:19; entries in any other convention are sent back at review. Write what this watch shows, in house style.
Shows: 11:40
